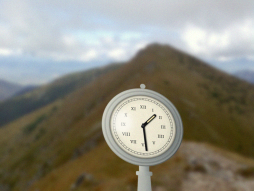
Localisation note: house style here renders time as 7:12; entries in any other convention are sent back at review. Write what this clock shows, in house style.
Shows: 1:29
